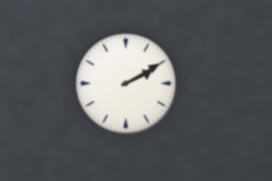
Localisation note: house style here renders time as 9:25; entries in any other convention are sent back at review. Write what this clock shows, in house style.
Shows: 2:10
